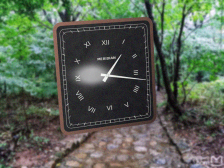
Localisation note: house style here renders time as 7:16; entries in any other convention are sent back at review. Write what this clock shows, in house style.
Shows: 1:17
